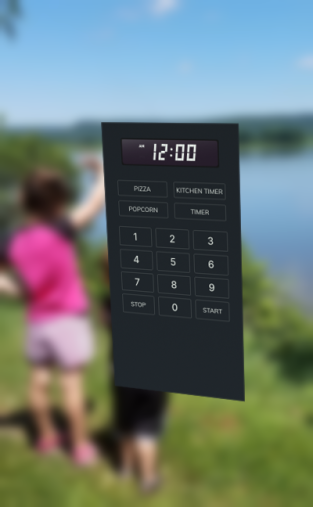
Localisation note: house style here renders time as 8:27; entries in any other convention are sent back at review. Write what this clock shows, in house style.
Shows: 12:00
